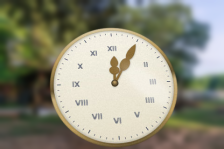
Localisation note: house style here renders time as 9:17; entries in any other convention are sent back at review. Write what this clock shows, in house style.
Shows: 12:05
